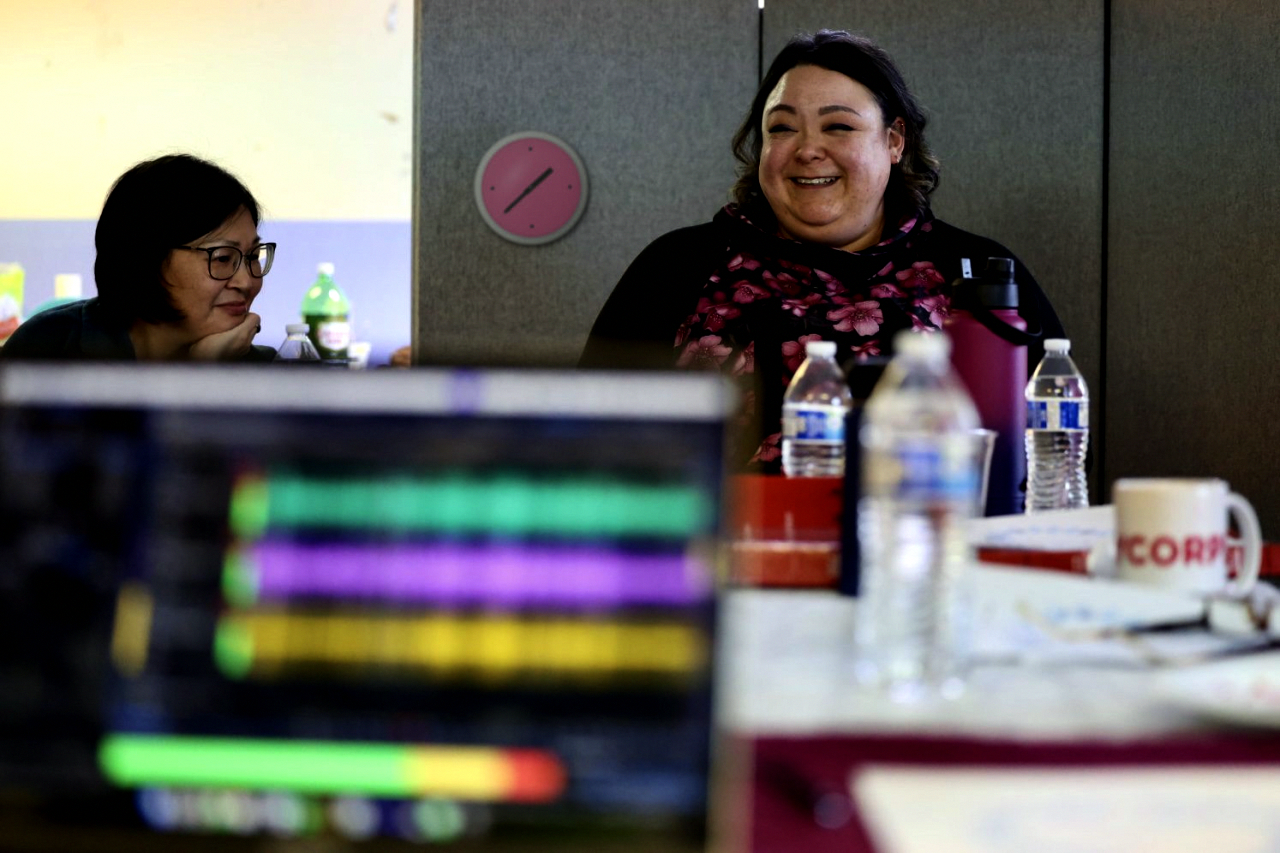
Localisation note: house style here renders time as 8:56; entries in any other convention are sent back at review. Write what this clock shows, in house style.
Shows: 1:38
